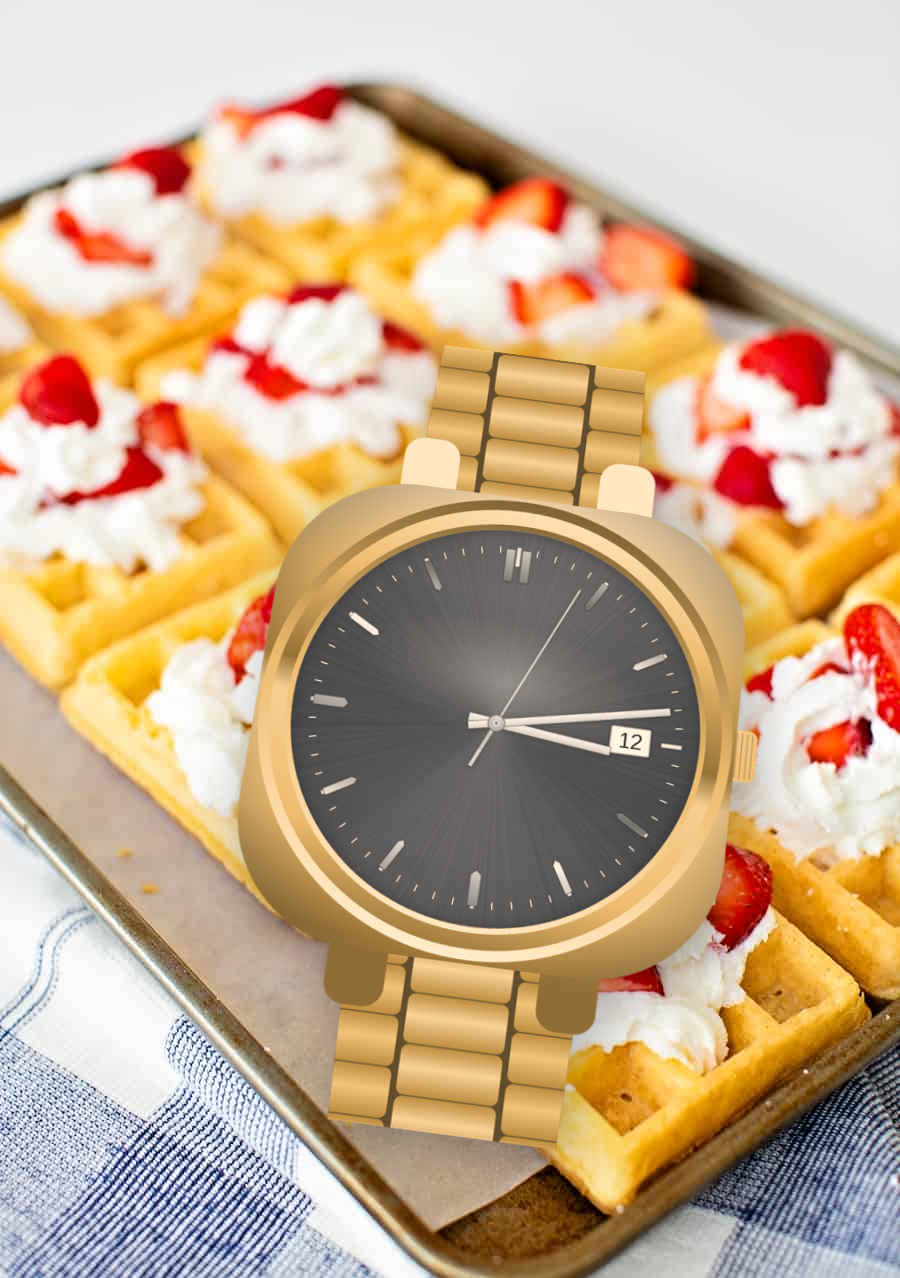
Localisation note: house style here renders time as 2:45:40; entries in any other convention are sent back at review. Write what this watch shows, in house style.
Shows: 3:13:04
